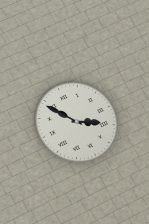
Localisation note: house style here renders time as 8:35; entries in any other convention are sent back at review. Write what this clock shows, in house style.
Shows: 3:54
